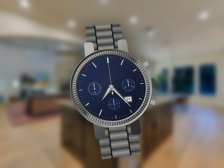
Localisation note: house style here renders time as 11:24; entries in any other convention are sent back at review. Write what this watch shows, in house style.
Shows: 7:24
